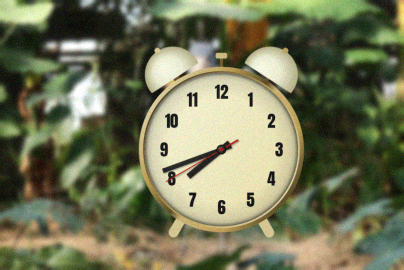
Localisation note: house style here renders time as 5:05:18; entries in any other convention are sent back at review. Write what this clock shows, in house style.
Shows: 7:41:40
